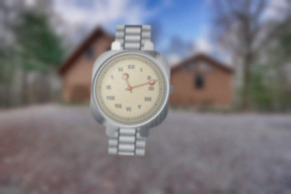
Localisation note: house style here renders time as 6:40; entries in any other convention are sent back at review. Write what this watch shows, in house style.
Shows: 11:12
